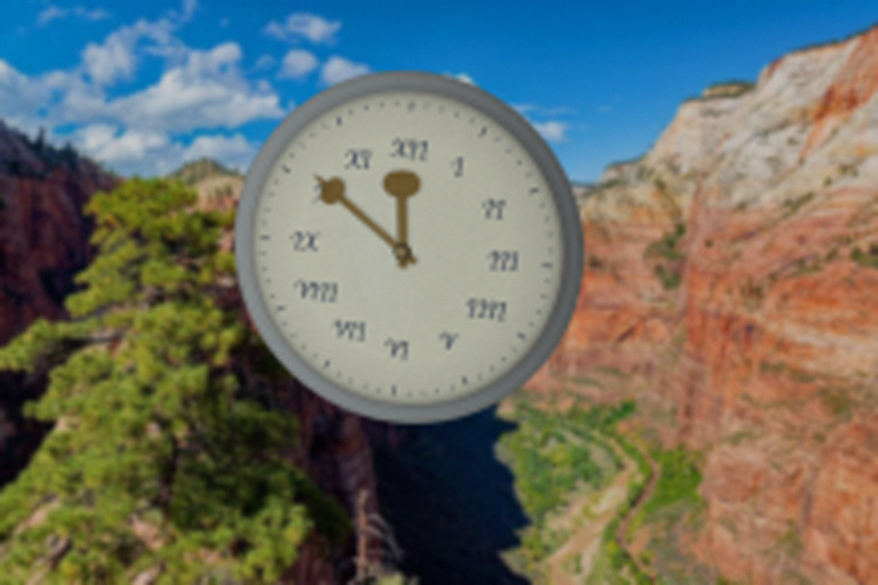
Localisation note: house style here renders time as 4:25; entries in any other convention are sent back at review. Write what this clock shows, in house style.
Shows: 11:51
